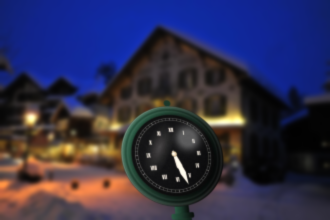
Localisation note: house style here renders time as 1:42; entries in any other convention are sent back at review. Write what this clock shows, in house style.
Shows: 5:27
